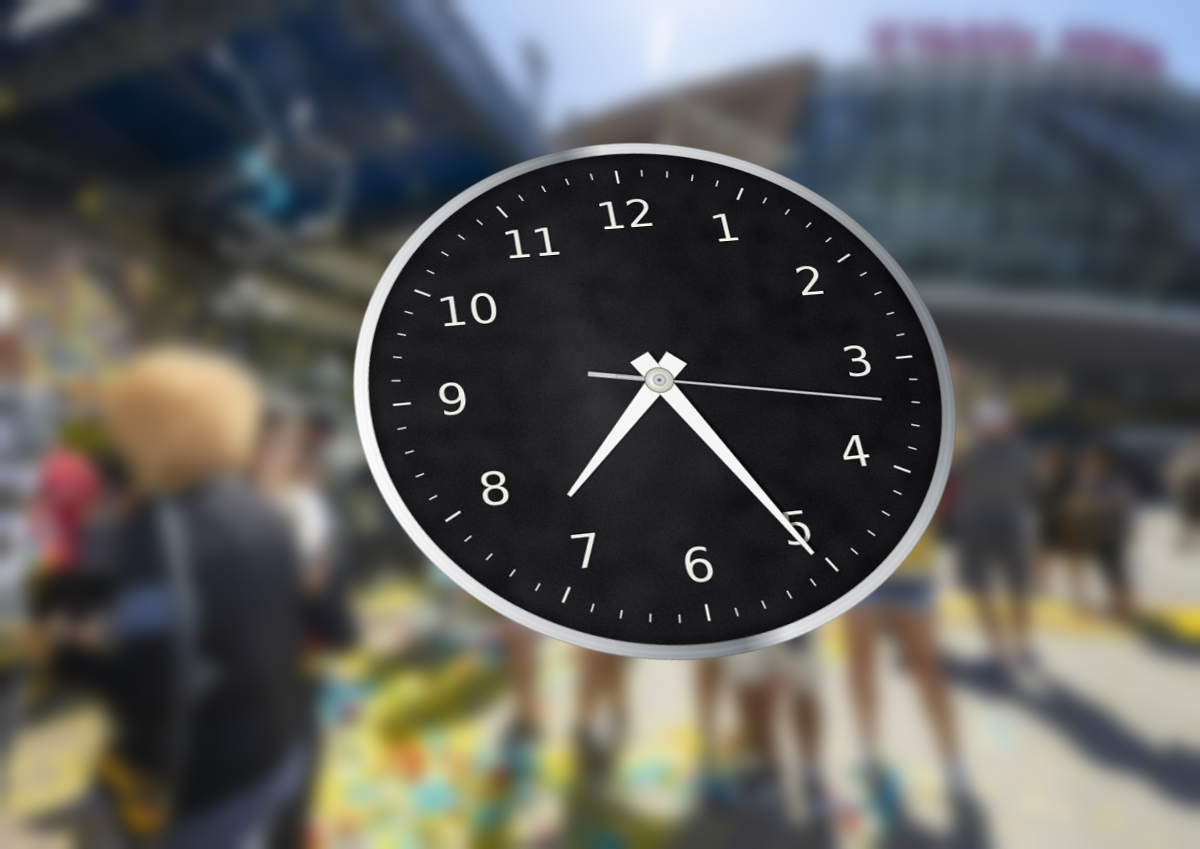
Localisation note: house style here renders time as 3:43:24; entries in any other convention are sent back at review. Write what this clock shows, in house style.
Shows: 7:25:17
